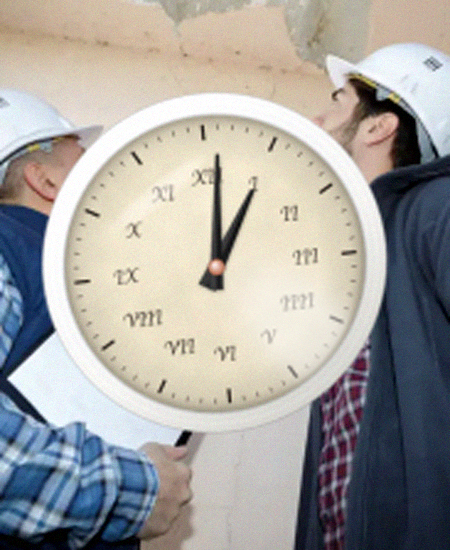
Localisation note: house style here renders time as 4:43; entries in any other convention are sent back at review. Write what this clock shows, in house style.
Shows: 1:01
